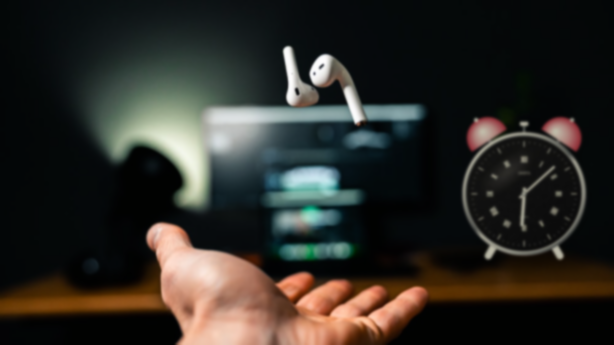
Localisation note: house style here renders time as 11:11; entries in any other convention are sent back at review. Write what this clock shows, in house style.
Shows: 6:08
